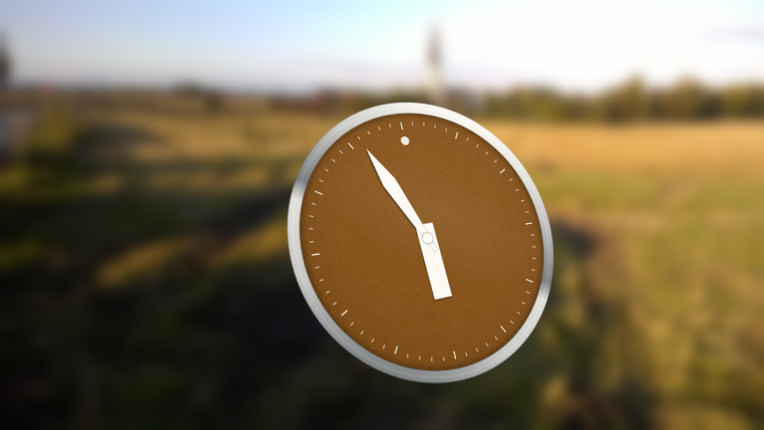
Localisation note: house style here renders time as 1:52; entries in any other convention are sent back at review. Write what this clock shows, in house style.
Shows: 5:56
